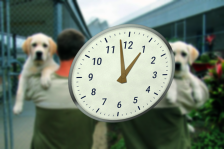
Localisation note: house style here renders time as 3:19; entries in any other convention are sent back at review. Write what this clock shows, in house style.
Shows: 12:58
